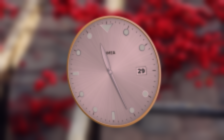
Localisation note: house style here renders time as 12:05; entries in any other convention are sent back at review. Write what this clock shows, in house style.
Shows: 11:26
